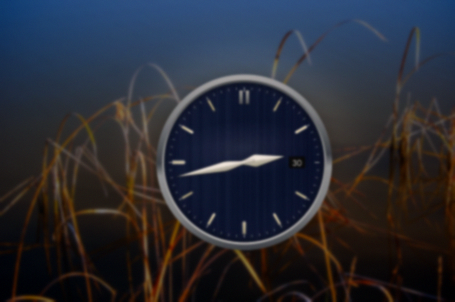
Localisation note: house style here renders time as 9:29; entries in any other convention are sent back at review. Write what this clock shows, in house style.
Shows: 2:43
